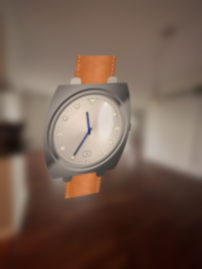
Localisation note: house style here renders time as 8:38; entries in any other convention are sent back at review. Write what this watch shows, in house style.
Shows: 11:35
